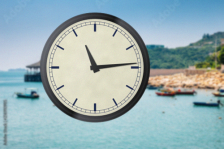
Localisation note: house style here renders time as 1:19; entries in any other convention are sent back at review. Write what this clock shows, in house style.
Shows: 11:14
